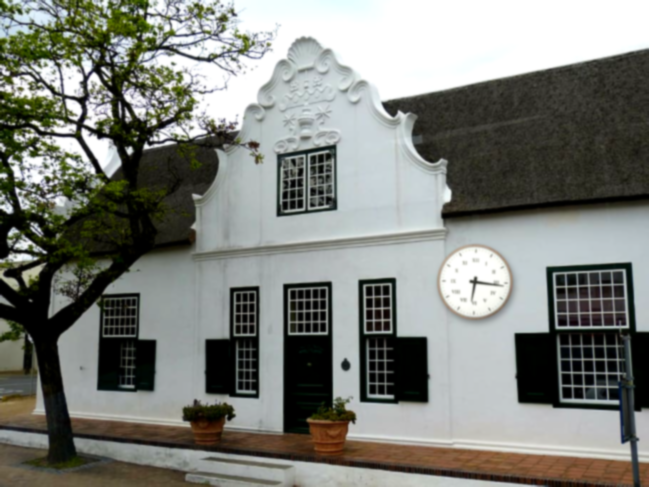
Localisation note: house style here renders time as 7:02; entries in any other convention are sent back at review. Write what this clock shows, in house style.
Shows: 6:16
